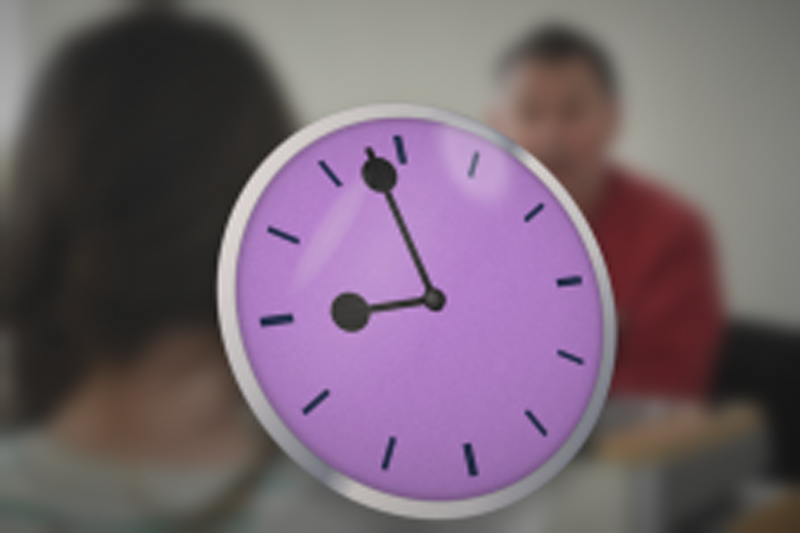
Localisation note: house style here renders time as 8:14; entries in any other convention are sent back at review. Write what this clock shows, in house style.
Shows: 8:58
